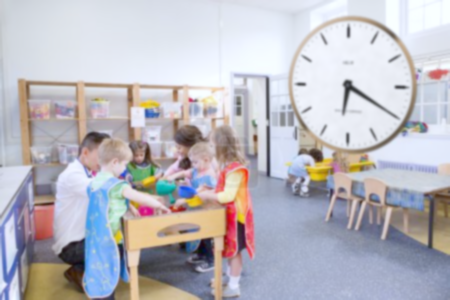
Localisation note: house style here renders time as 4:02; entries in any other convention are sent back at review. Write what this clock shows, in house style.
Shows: 6:20
